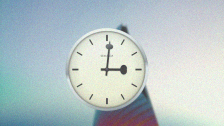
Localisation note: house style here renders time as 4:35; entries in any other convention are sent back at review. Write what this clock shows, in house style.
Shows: 3:01
